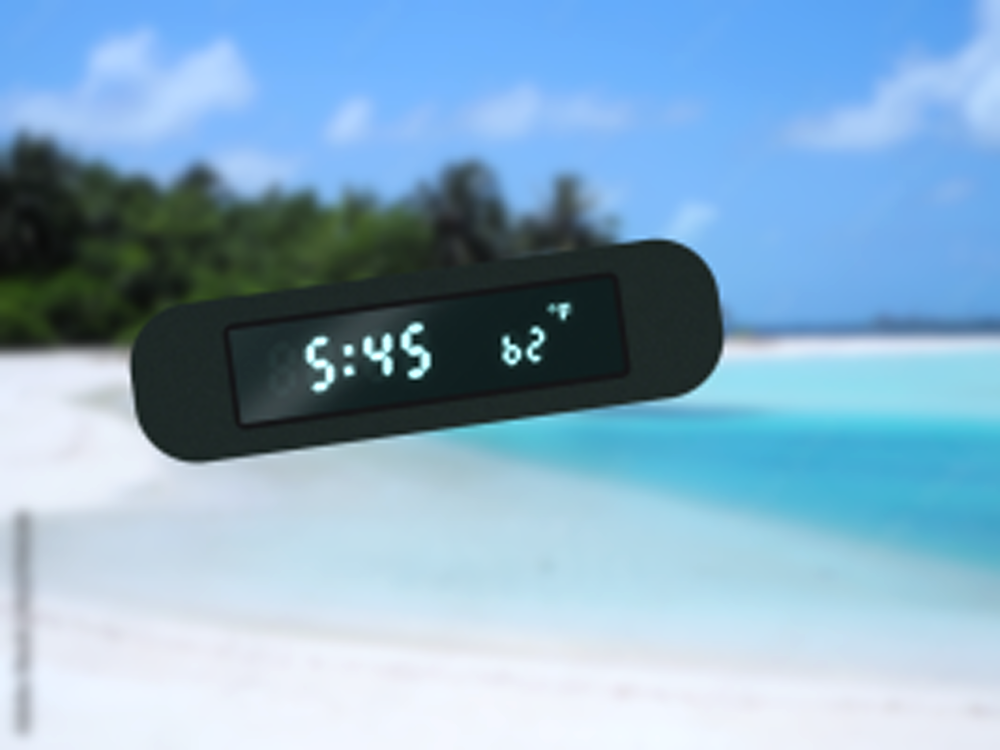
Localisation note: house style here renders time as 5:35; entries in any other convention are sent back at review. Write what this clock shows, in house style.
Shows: 5:45
